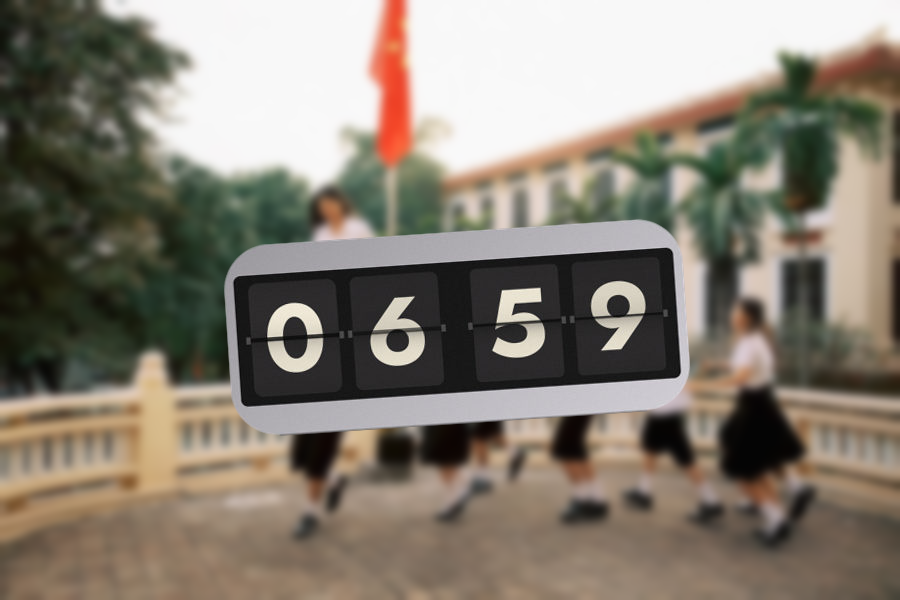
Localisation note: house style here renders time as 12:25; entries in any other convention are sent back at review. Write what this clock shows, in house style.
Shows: 6:59
